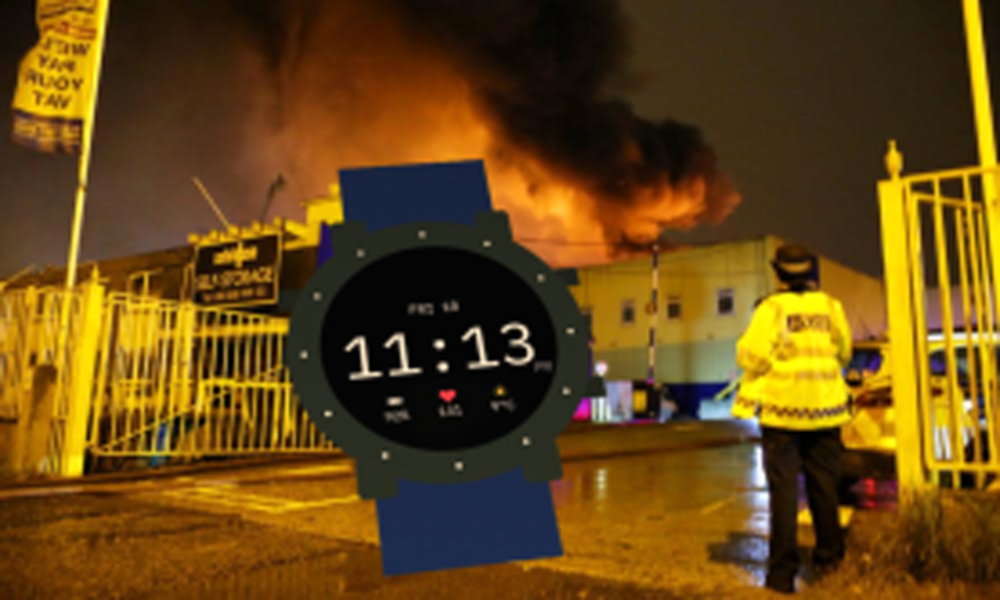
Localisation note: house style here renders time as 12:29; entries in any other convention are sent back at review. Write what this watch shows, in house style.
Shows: 11:13
